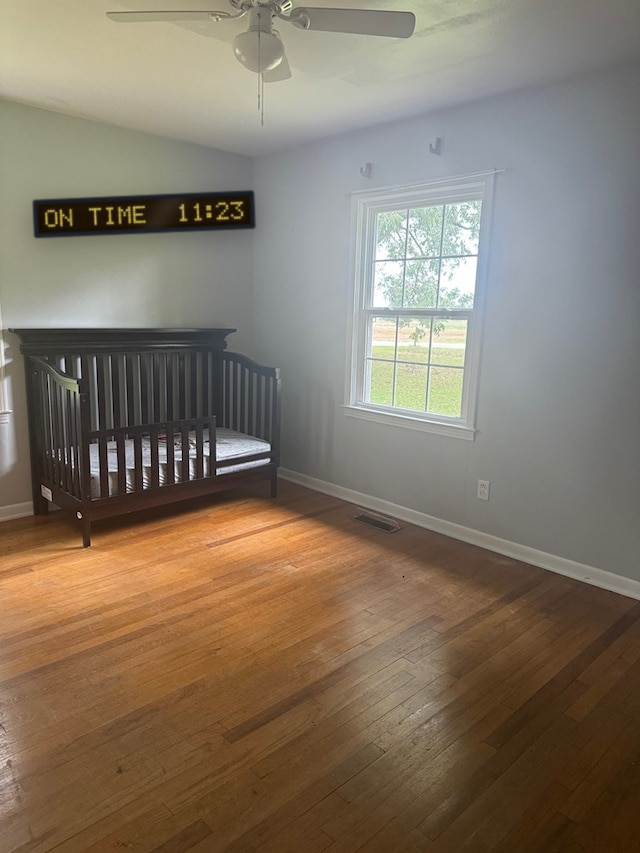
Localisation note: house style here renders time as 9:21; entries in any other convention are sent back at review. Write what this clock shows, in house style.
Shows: 11:23
